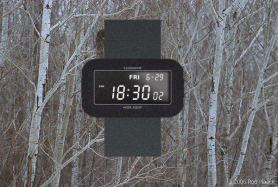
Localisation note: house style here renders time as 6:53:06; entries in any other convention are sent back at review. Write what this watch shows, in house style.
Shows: 18:30:02
